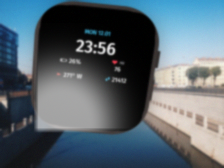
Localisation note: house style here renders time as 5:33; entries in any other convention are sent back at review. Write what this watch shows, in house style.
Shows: 23:56
